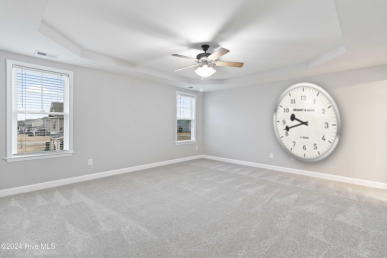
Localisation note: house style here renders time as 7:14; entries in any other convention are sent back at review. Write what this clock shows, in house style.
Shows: 9:42
